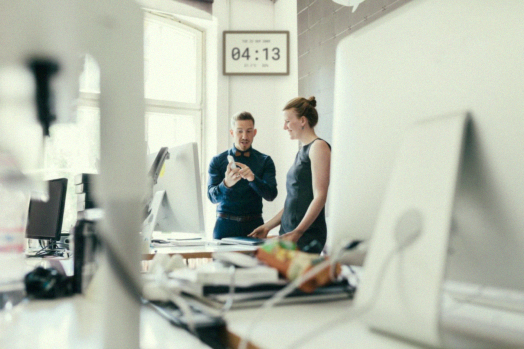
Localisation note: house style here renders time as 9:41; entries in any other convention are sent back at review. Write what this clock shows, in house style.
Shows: 4:13
